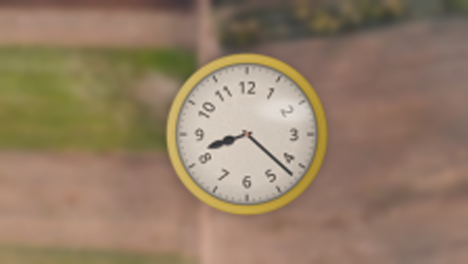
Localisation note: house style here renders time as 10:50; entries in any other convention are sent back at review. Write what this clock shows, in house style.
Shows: 8:22
